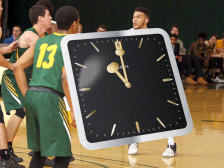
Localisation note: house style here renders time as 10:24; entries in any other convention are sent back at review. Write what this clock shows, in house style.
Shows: 11:00
